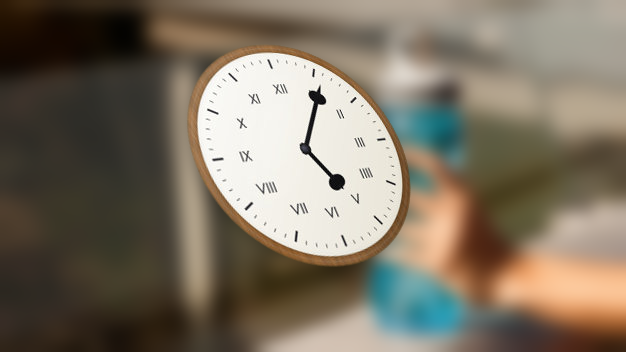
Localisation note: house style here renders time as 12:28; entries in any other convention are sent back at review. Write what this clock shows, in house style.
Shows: 5:06
